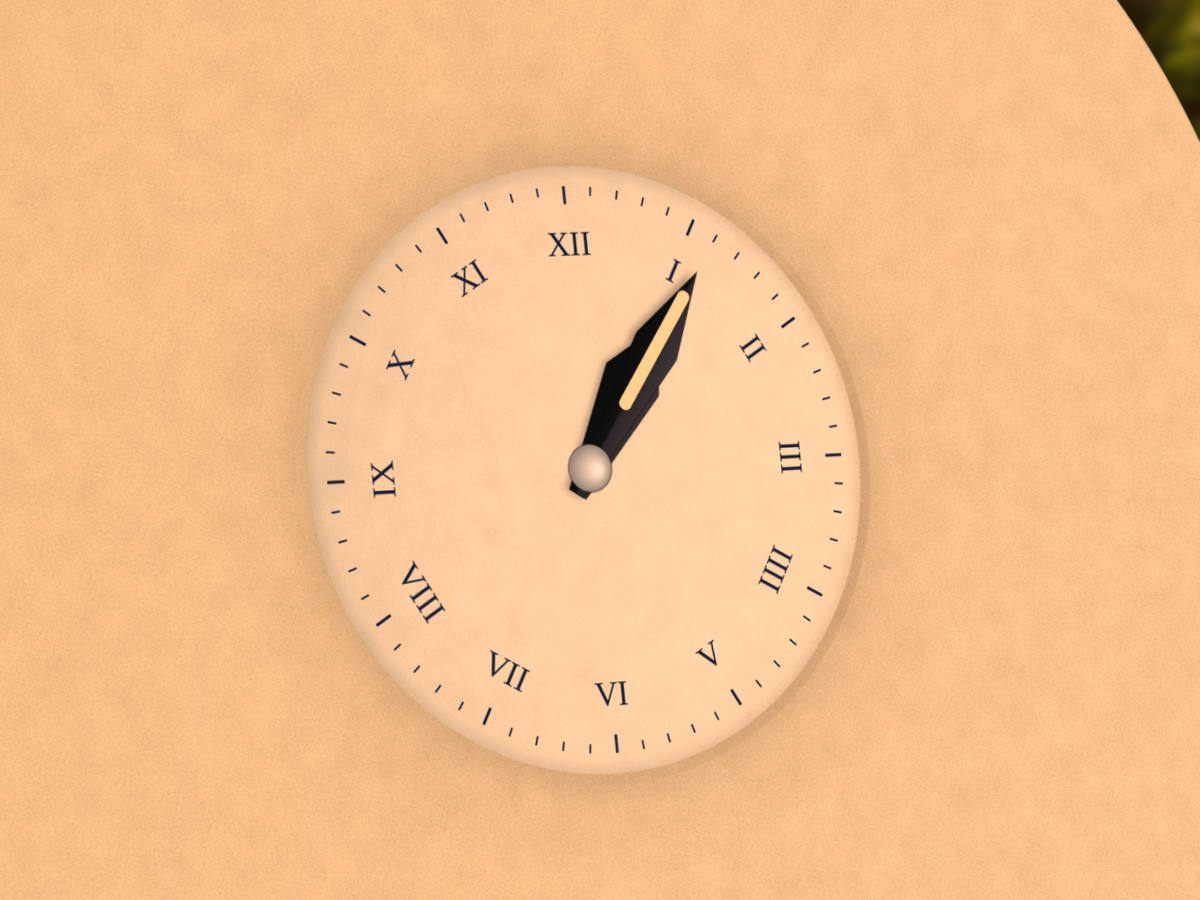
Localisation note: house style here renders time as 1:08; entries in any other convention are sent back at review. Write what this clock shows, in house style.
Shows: 1:06
